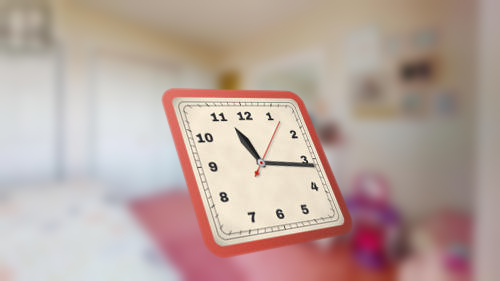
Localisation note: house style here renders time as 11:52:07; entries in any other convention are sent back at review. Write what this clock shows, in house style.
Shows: 11:16:07
